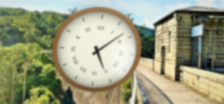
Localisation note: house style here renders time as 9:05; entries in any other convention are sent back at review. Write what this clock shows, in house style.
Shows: 5:08
